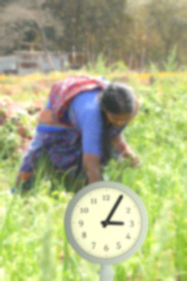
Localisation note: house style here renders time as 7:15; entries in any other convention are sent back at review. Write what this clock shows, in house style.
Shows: 3:05
